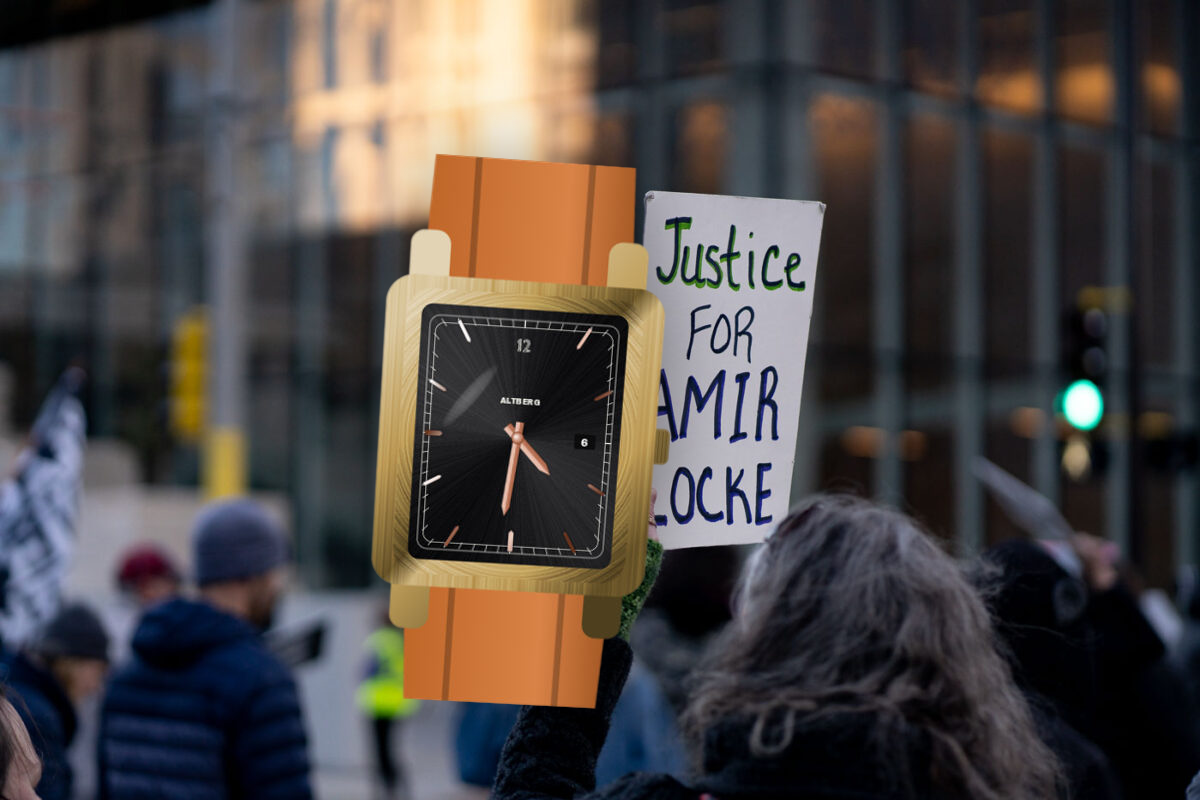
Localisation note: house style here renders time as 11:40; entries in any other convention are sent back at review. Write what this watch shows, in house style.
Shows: 4:31
